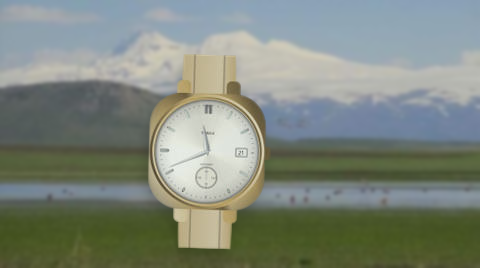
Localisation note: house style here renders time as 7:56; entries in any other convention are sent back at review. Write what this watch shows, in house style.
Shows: 11:41
